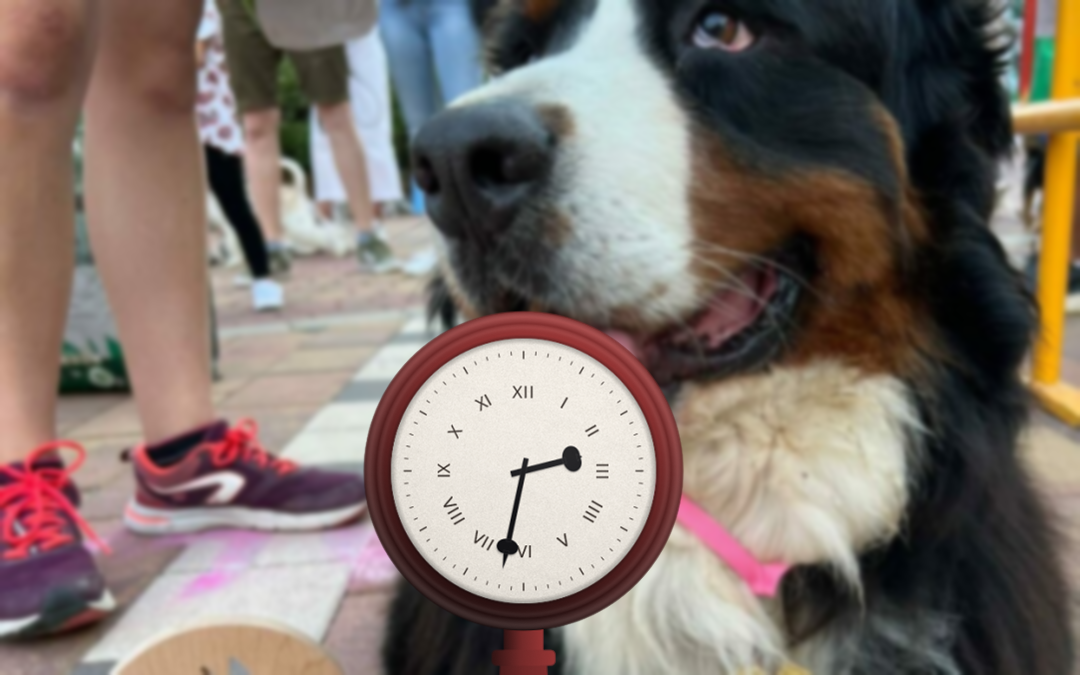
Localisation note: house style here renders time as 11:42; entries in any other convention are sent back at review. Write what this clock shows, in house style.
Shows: 2:32
